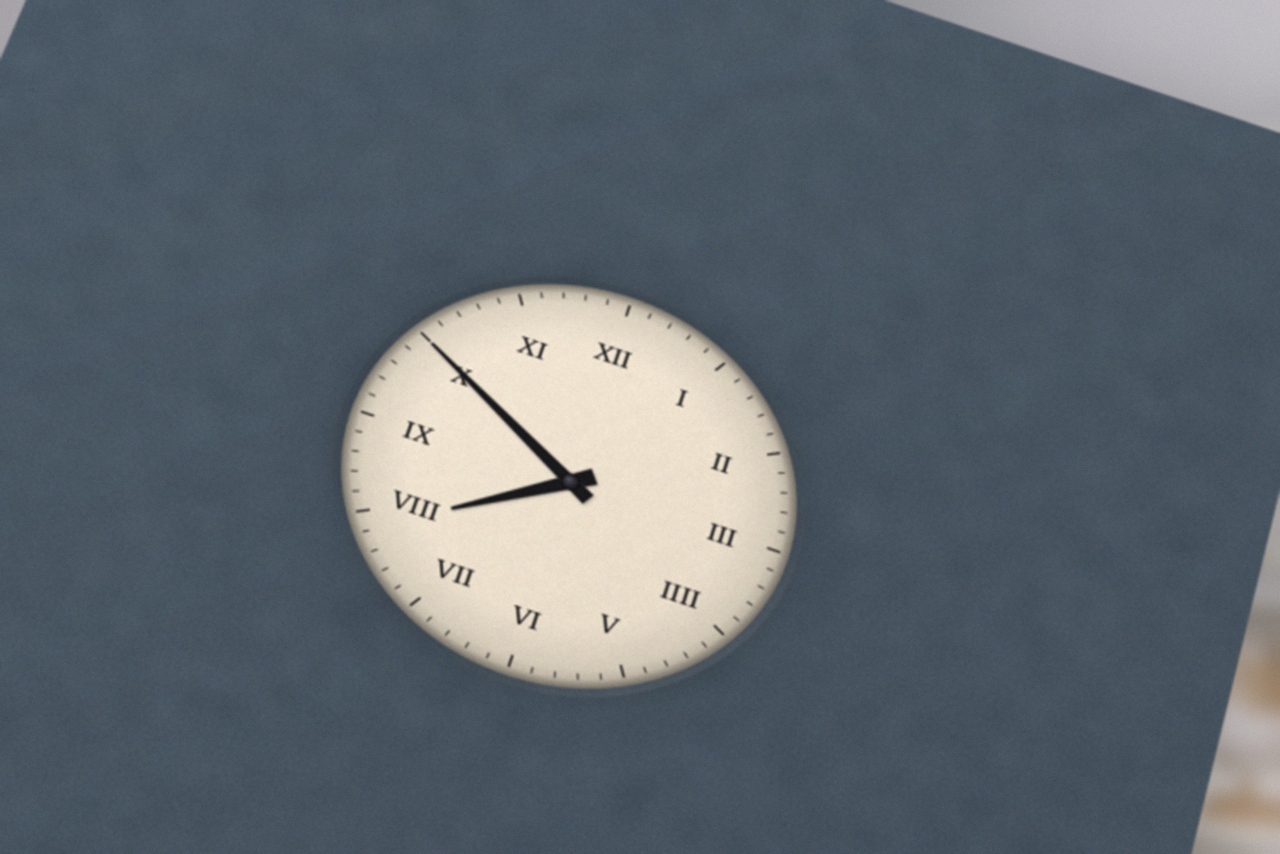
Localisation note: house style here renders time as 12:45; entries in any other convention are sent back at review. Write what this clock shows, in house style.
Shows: 7:50
